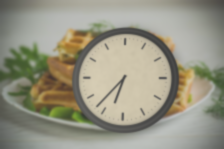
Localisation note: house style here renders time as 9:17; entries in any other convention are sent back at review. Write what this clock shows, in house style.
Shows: 6:37
